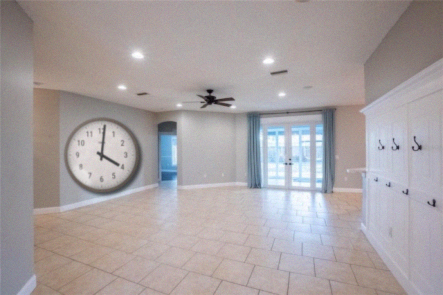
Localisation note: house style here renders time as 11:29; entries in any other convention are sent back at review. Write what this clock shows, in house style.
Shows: 4:01
